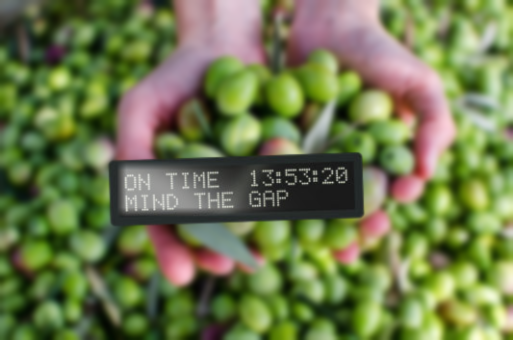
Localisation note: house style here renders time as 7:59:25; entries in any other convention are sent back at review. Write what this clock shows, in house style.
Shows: 13:53:20
